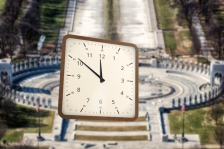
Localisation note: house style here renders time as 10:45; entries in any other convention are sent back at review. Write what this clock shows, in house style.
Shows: 11:51
